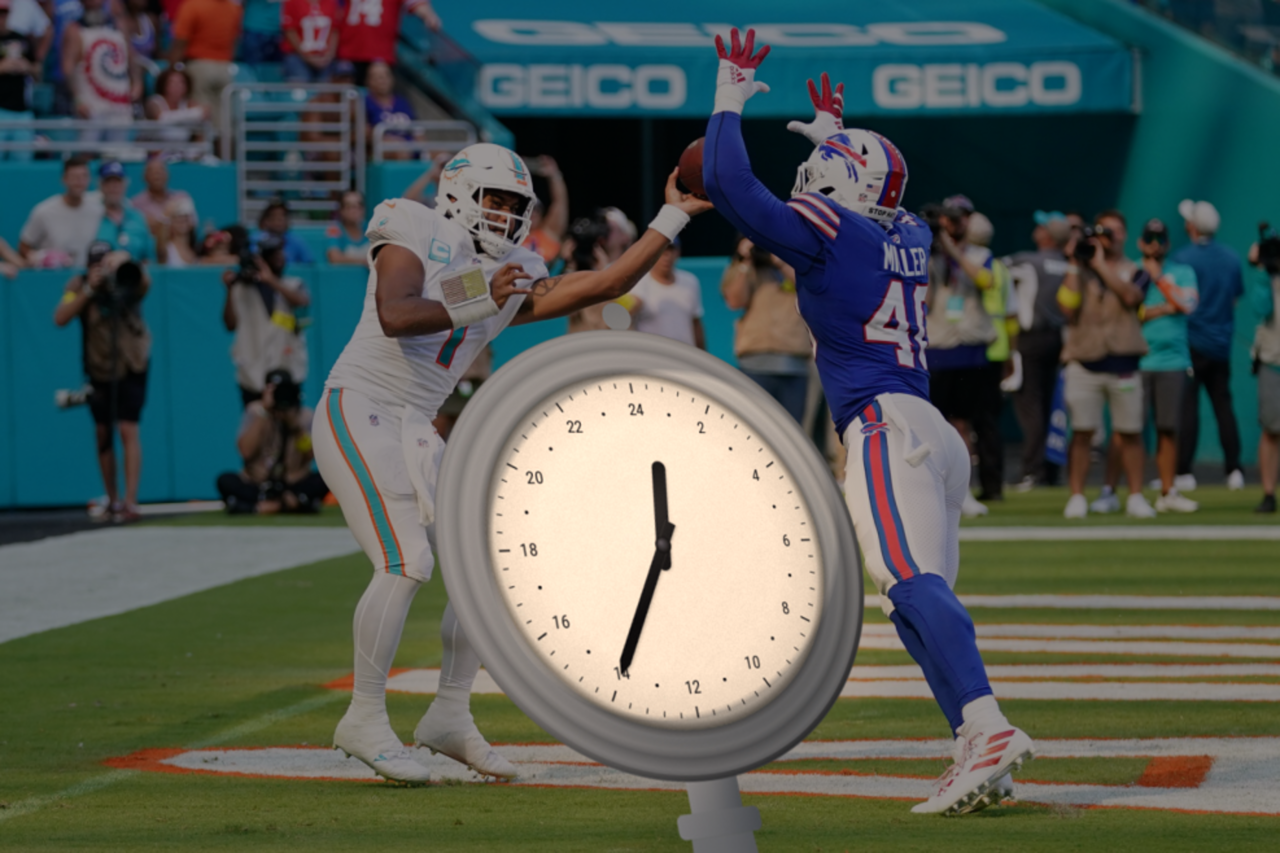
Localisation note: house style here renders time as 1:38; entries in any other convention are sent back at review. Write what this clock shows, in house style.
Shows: 0:35
